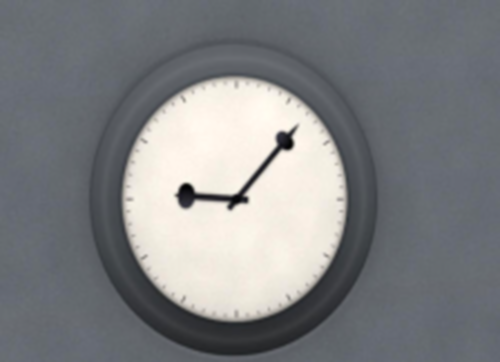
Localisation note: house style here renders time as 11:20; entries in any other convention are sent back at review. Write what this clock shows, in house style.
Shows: 9:07
